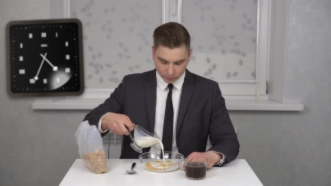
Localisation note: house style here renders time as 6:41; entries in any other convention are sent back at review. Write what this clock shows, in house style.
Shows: 4:34
